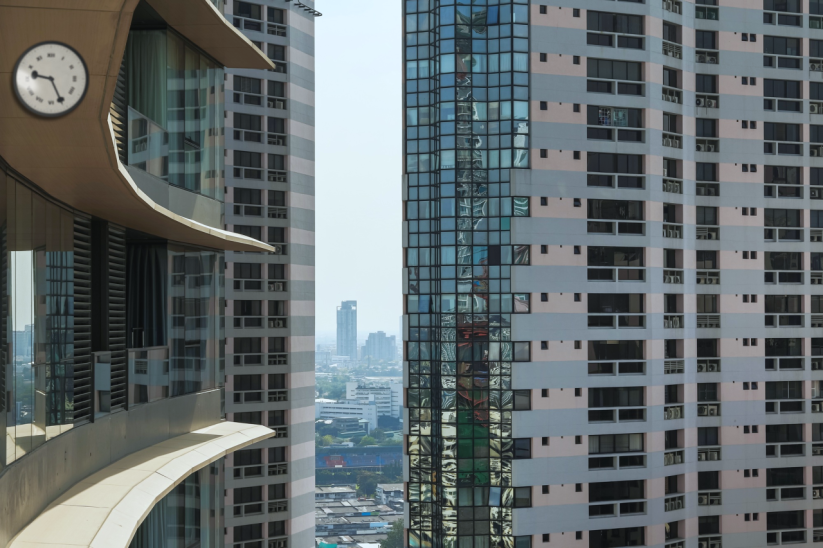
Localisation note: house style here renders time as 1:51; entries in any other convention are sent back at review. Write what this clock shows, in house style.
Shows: 9:26
